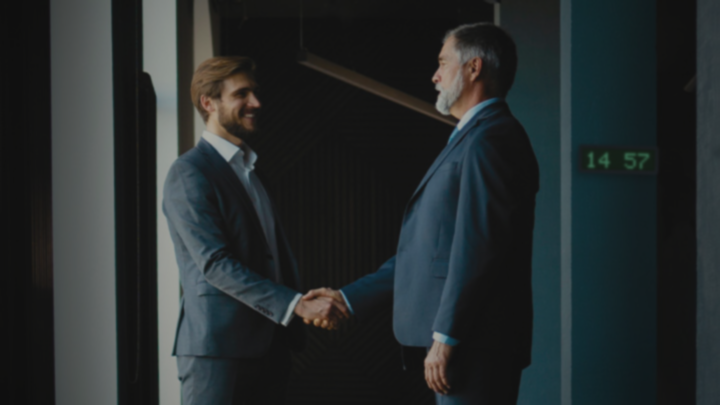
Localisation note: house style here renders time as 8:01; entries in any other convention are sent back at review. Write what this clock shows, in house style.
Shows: 14:57
